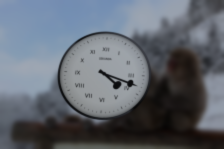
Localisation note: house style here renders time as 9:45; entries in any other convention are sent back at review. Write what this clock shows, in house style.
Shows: 4:18
